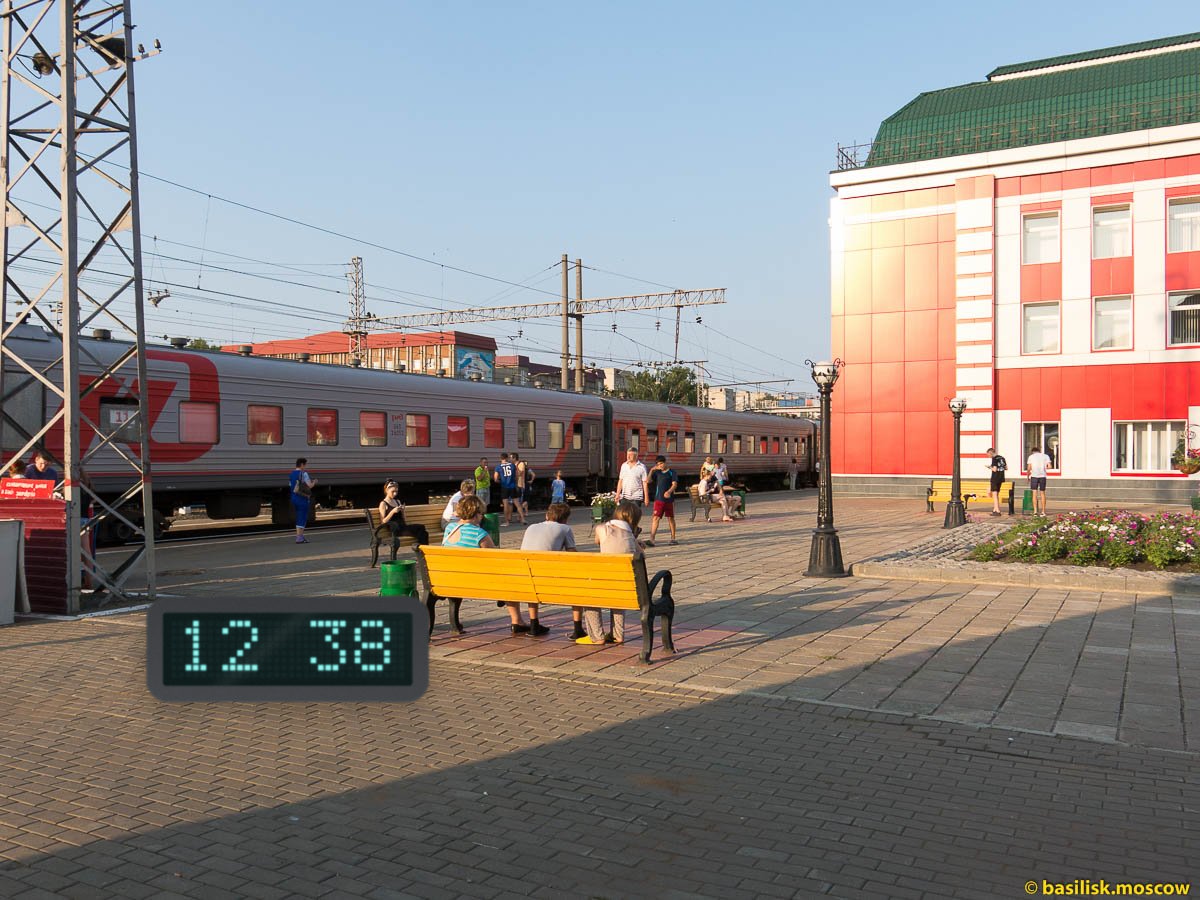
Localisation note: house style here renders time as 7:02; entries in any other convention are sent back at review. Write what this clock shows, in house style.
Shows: 12:38
